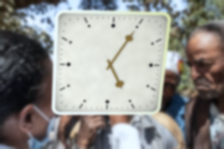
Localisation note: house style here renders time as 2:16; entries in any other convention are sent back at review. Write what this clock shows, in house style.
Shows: 5:05
